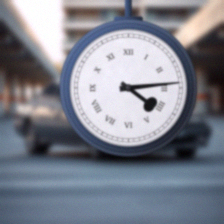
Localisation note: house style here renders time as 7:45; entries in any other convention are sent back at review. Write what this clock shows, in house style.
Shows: 4:14
